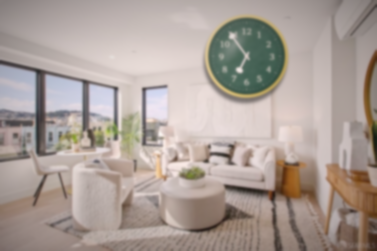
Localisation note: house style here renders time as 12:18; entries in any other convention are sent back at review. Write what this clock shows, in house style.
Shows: 6:54
